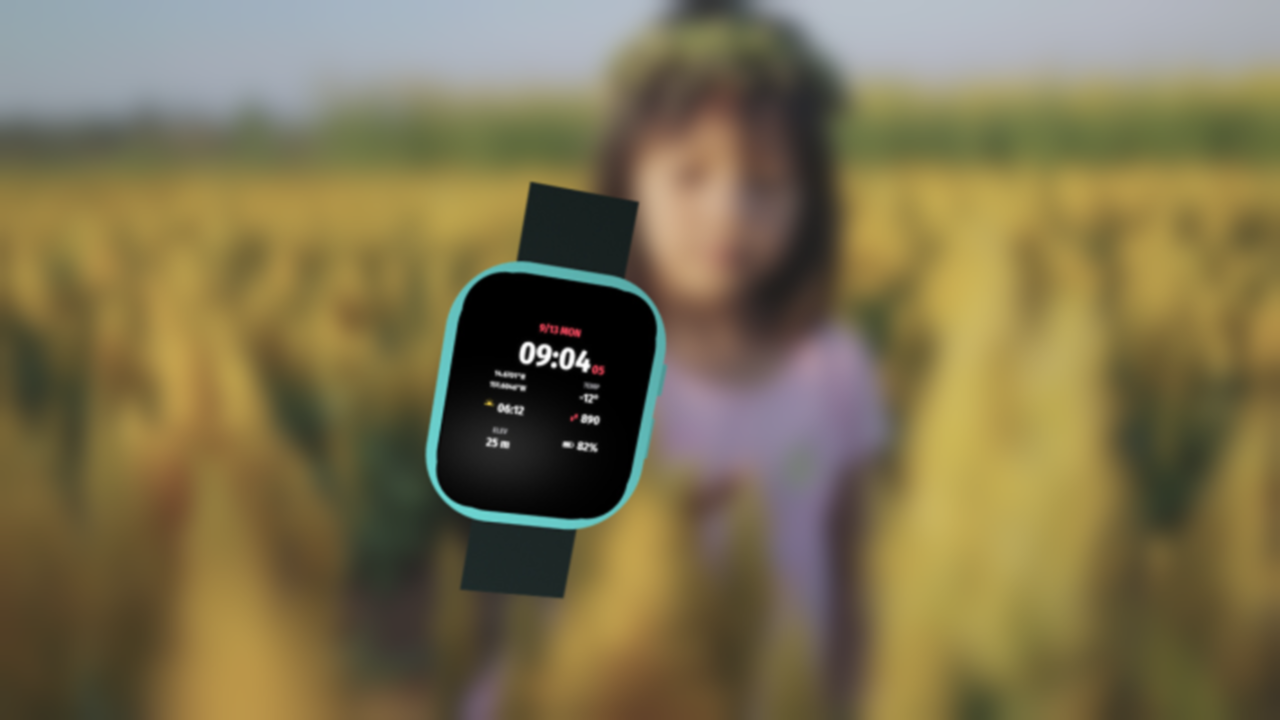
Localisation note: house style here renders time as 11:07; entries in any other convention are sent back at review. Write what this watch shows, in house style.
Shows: 9:04
